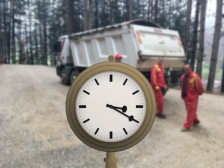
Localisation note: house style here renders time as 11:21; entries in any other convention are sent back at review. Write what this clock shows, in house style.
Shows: 3:20
